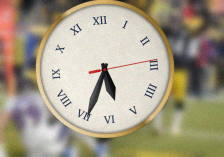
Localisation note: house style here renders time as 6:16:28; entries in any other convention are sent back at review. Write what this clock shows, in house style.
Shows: 5:34:14
